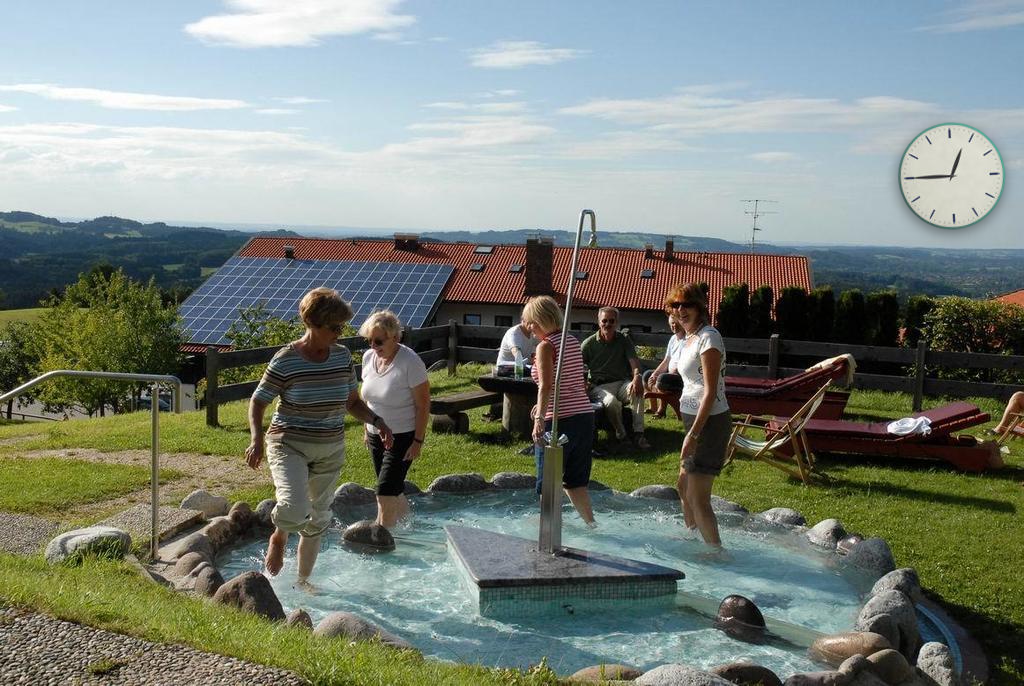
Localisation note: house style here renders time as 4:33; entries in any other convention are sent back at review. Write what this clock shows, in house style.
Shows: 12:45
